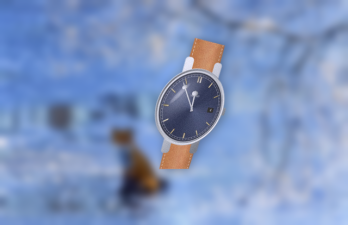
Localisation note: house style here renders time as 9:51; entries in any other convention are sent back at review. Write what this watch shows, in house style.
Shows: 11:54
